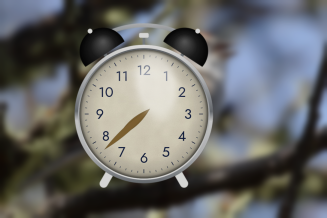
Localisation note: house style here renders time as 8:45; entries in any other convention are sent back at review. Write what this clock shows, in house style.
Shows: 7:38
